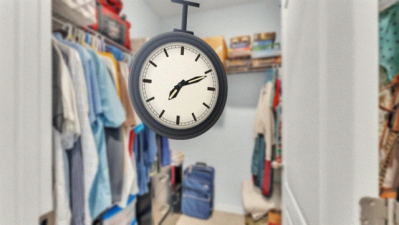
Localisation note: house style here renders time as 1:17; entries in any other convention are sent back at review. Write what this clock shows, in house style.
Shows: 7:11
